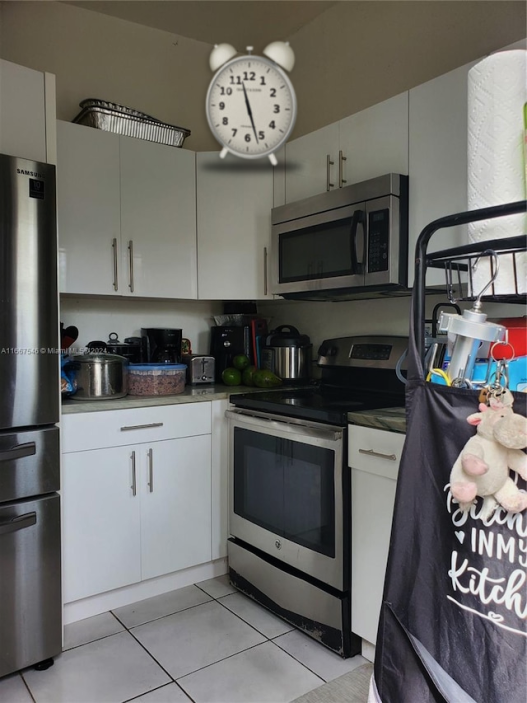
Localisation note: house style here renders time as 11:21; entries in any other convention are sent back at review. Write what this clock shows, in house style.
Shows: 11:27
